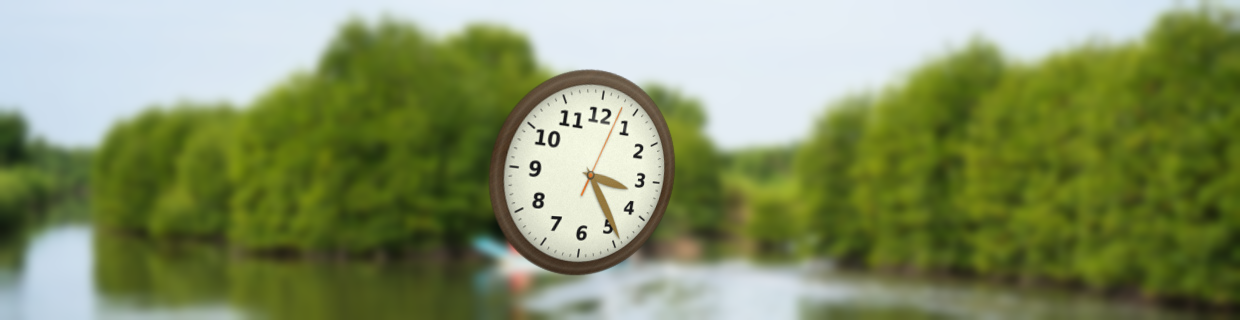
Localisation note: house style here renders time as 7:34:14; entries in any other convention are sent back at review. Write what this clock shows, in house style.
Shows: 3:24:03
